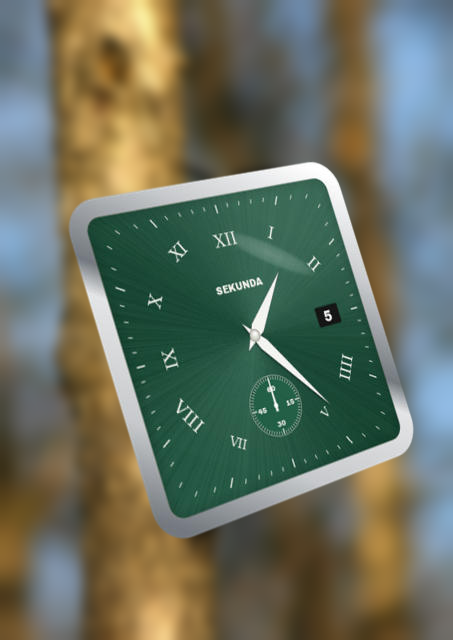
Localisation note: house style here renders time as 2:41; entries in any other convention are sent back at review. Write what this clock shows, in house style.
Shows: 1:24
